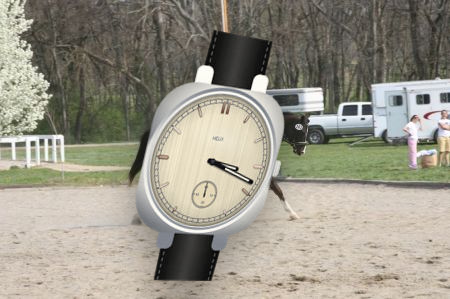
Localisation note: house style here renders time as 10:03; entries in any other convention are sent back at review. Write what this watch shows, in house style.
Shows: 3:18
